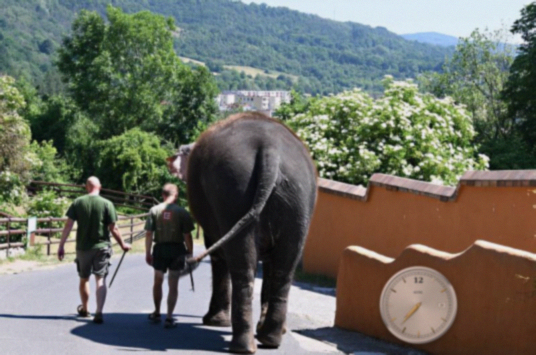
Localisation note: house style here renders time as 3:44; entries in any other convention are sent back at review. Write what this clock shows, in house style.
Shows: 7:37
